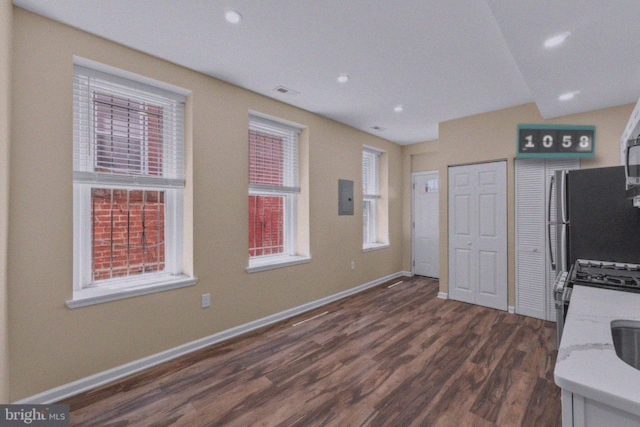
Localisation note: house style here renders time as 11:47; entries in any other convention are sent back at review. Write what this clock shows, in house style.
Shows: 10:58
